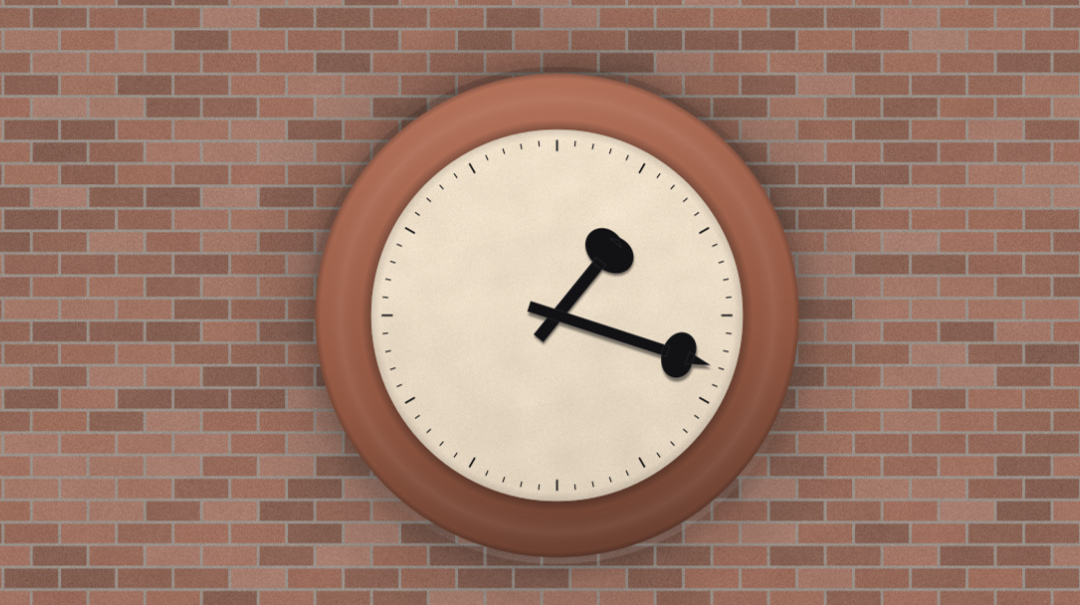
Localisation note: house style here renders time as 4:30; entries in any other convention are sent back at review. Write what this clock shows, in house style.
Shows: 1:18
